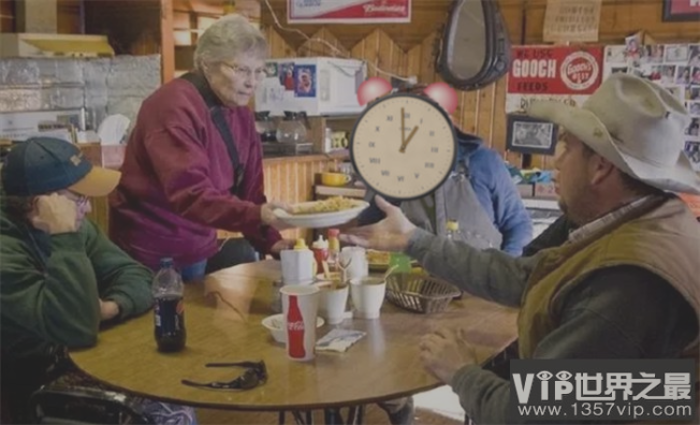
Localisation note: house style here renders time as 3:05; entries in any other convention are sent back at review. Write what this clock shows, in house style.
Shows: 12:59
